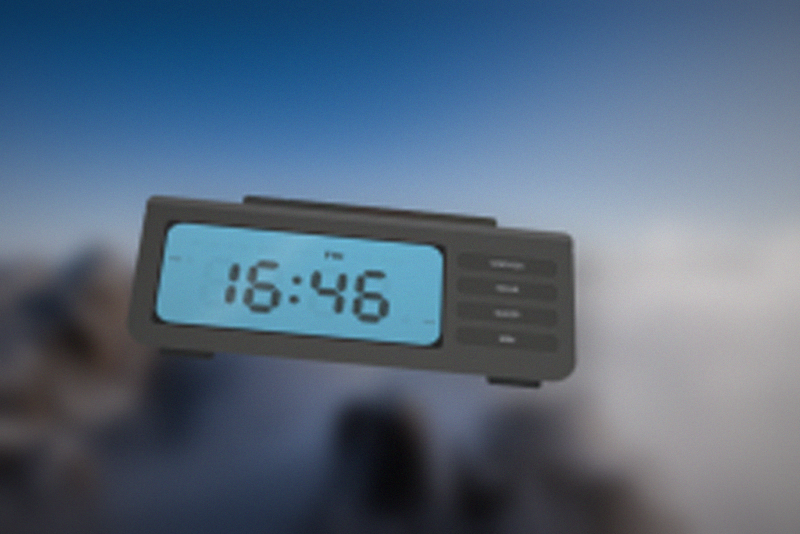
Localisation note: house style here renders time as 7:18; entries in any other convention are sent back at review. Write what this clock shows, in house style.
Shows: 16:46
